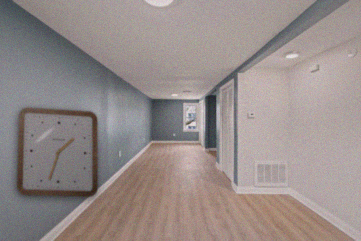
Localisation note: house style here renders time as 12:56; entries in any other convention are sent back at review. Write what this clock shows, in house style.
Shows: 1:33
